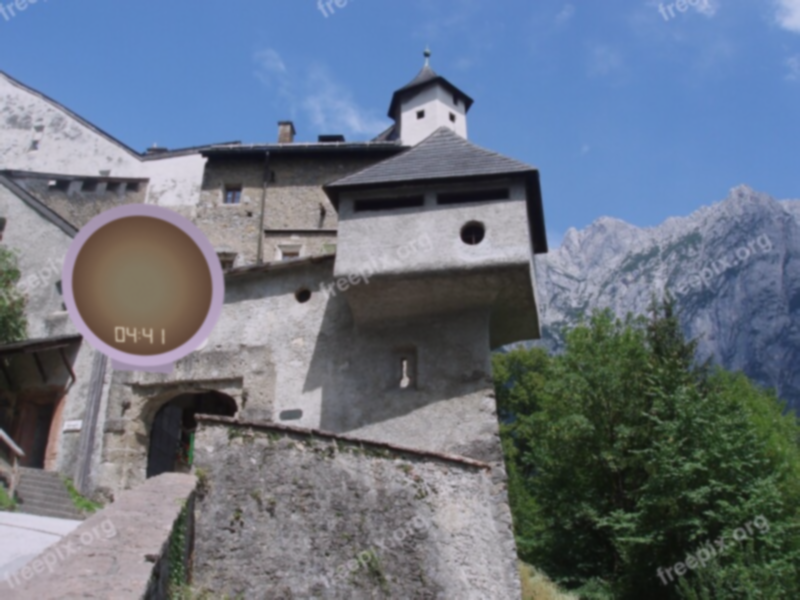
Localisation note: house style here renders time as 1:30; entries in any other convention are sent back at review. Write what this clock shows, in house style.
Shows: 4:41
